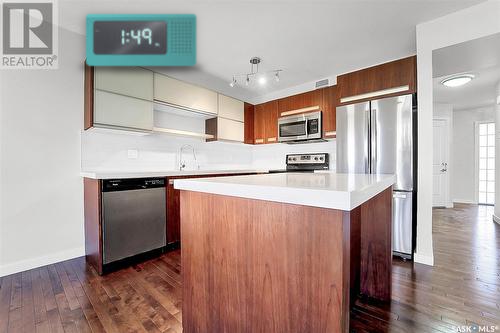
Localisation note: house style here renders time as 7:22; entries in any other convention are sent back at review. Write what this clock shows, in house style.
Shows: 1:49
